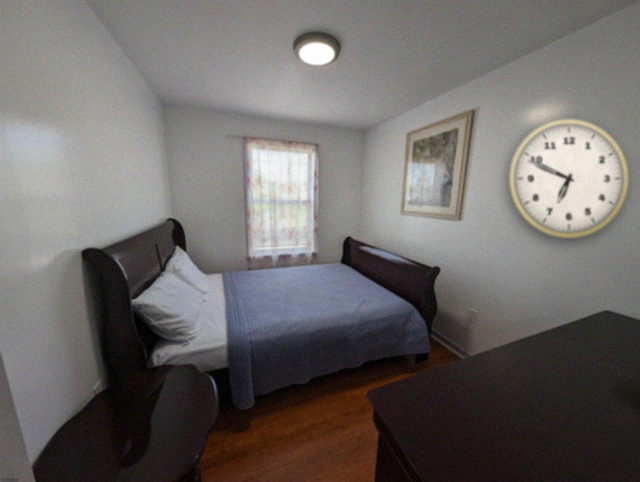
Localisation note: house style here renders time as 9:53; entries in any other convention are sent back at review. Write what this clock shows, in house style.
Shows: 6:49
